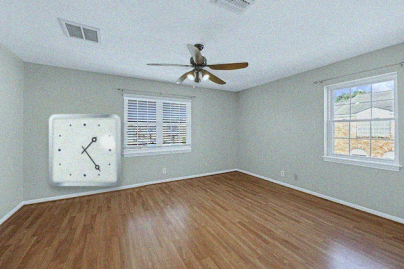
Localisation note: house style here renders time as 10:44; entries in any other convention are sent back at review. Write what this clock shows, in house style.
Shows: 1:24
